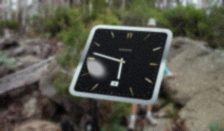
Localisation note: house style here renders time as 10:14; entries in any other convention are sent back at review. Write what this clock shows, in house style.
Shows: 5:47
